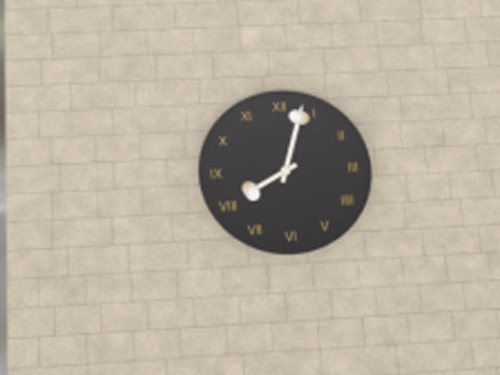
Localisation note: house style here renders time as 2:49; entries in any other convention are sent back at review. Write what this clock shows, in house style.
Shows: 8:03
